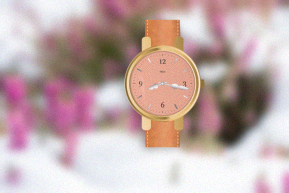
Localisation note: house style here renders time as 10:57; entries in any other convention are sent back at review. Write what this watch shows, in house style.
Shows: 8:17
